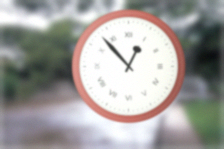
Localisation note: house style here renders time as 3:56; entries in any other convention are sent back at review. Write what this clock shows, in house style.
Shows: 12:53
